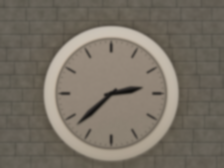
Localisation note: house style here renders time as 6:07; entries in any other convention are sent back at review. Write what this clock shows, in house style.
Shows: 2:38
